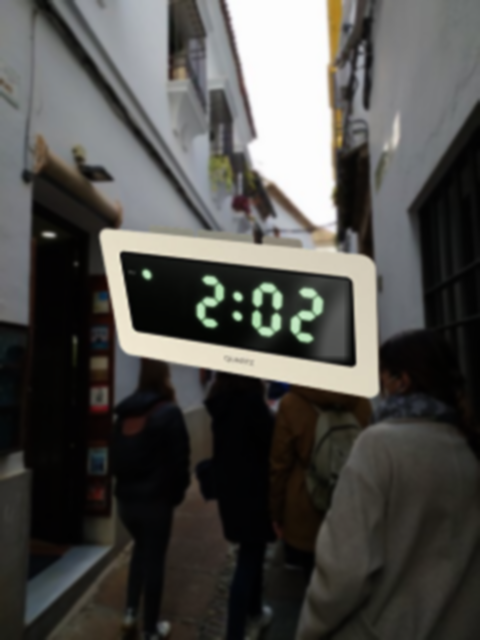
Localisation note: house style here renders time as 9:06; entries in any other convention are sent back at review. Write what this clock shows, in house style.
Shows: 2:02
